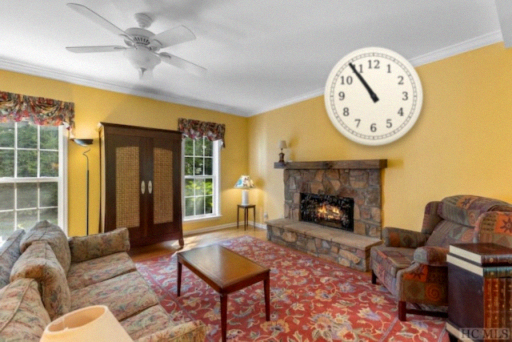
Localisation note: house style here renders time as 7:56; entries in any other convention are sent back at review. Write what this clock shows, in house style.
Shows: 10:54
